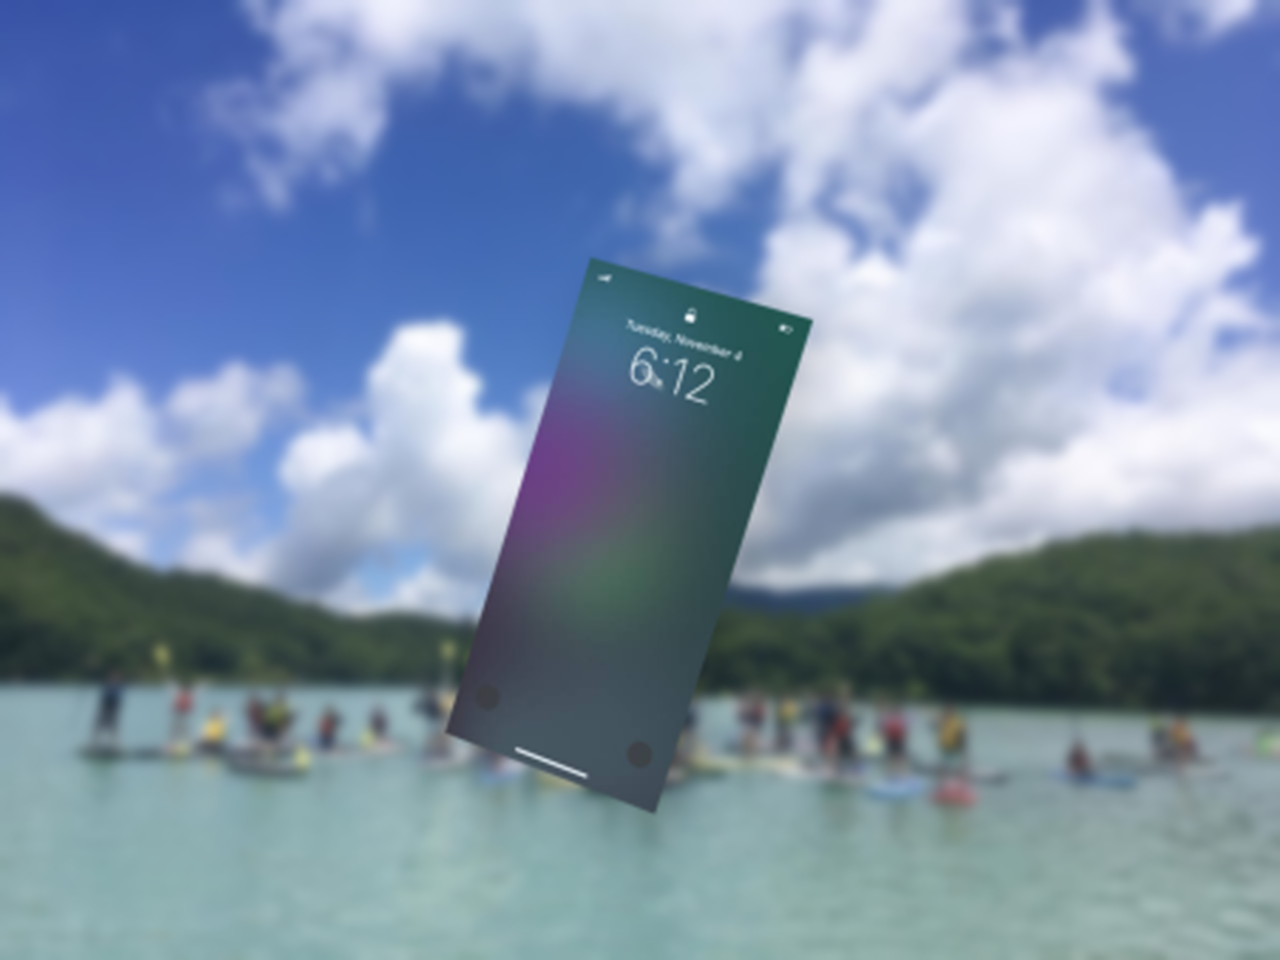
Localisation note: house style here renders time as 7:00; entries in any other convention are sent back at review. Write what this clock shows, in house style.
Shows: 6:12
